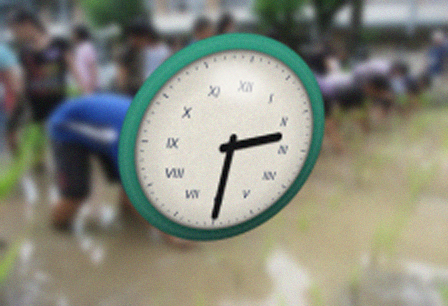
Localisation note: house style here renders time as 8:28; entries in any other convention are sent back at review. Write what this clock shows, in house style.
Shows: 2:30
